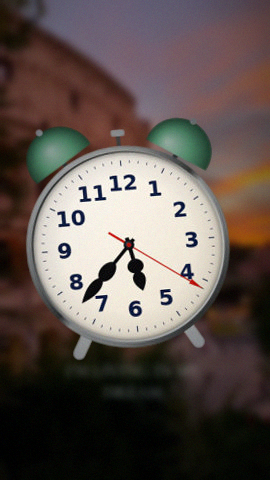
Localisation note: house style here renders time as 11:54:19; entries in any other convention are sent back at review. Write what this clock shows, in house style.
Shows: 5:37:21
